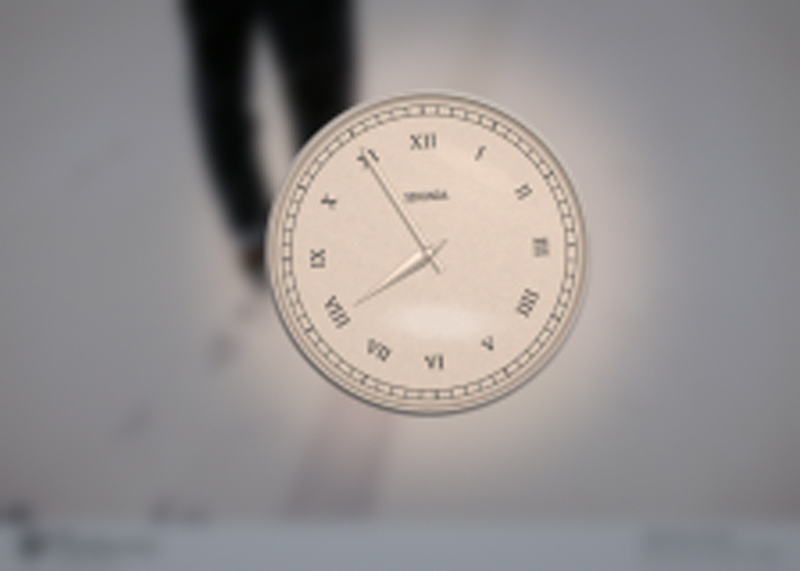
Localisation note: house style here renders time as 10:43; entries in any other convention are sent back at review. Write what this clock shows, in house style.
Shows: 7:55
